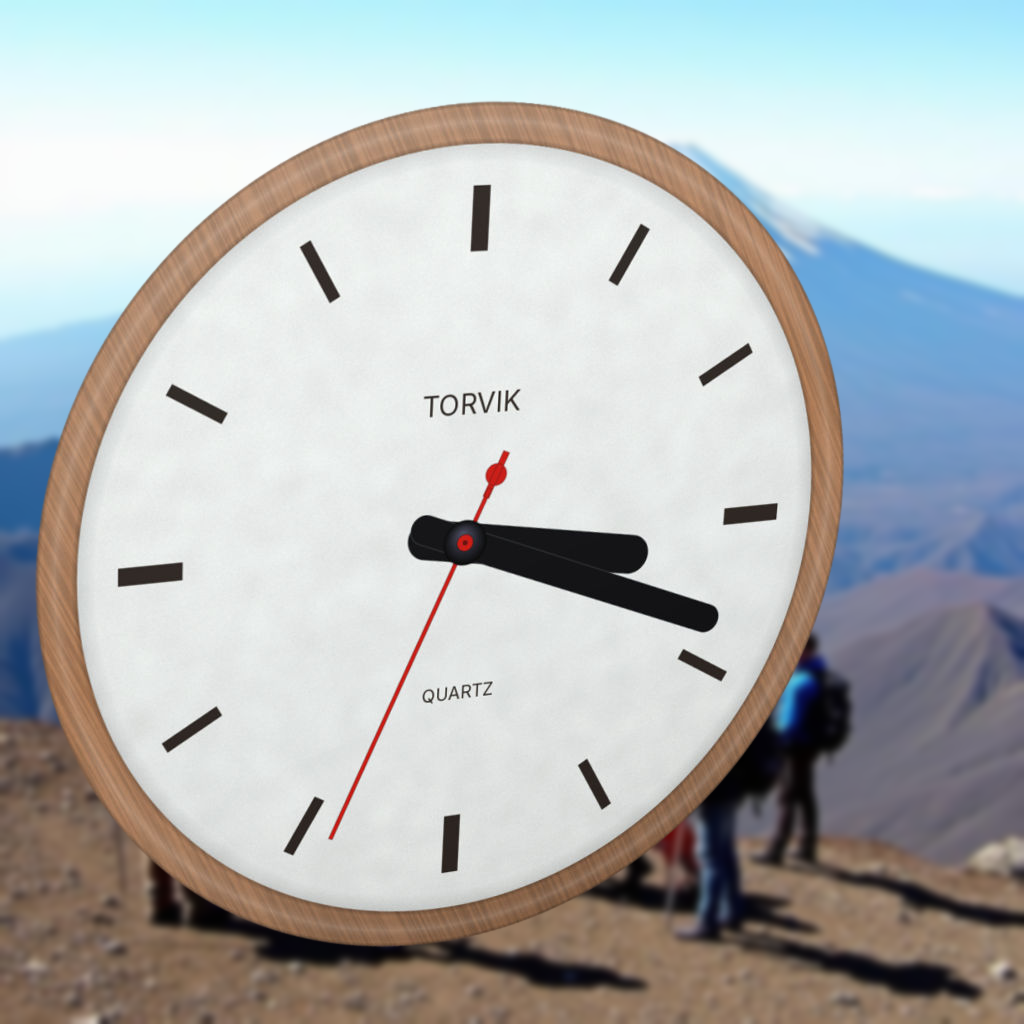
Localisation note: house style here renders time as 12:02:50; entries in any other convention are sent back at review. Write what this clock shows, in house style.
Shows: 3:18:34
